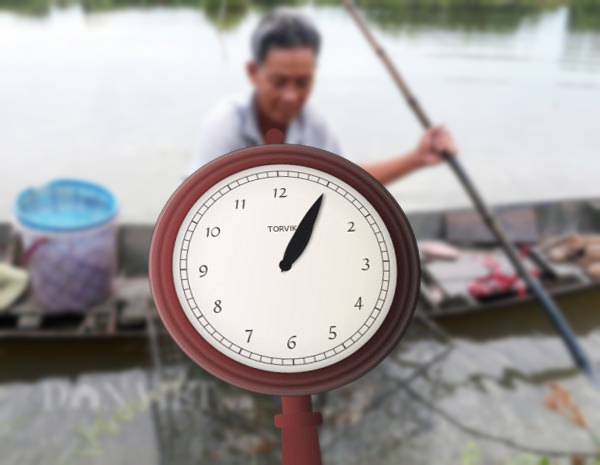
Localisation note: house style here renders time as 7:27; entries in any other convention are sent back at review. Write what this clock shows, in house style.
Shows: 1:05
